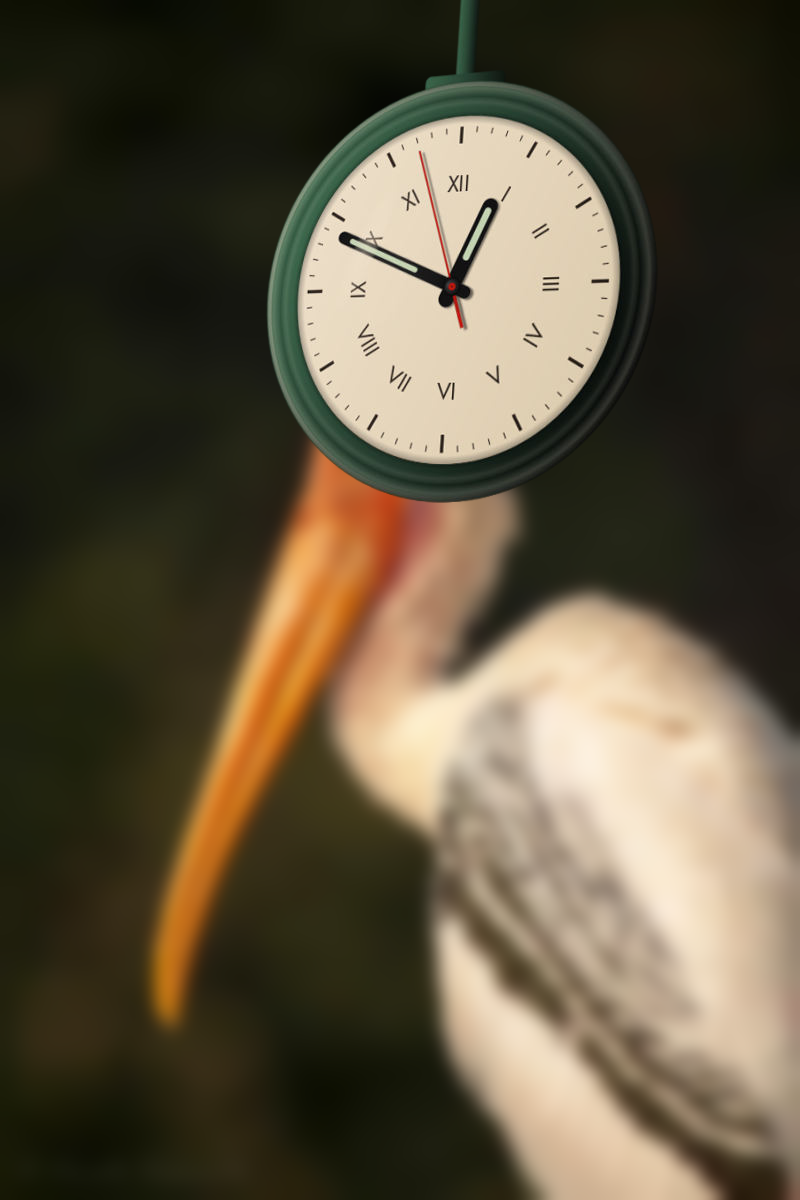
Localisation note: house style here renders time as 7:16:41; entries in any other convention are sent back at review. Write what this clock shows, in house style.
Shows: 12:48:57
